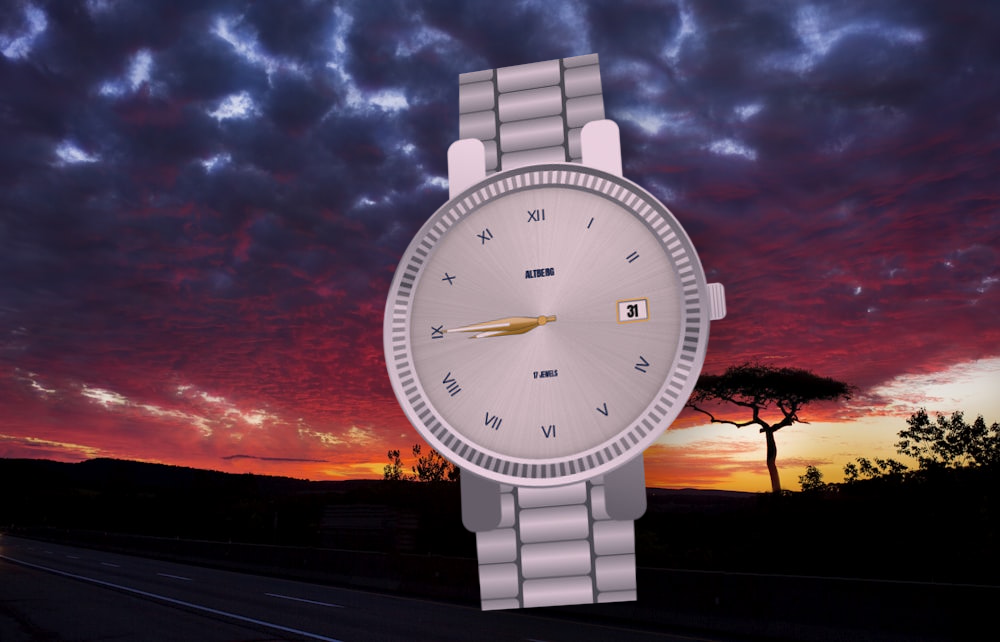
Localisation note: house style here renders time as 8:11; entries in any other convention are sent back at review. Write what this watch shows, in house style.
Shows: 8:45
